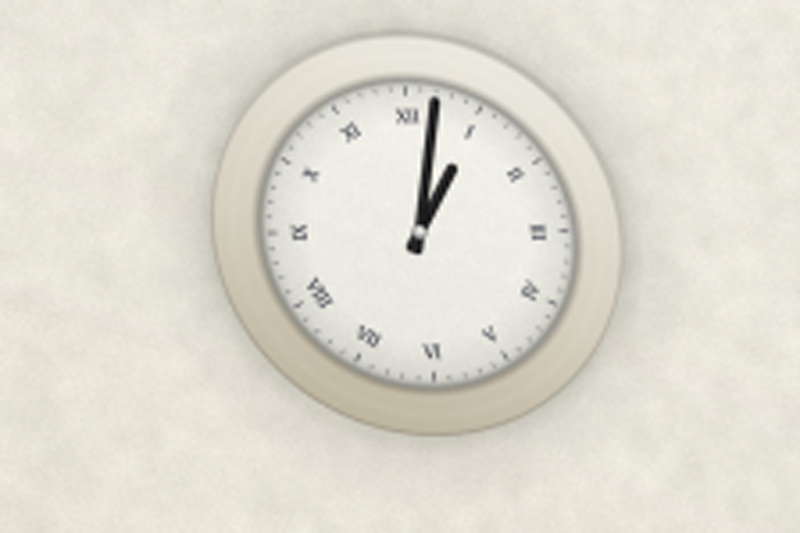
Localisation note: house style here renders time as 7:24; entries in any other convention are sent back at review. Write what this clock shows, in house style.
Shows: 1:02
